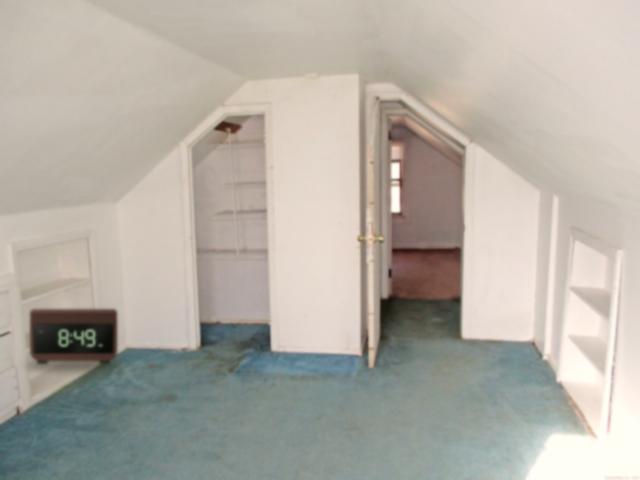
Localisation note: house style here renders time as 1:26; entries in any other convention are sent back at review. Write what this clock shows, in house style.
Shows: 8:49
